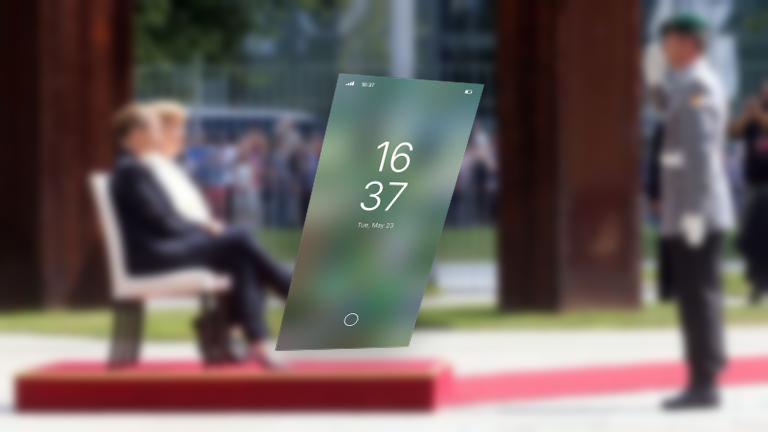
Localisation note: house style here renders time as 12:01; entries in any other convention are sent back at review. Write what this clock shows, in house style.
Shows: 16:37
